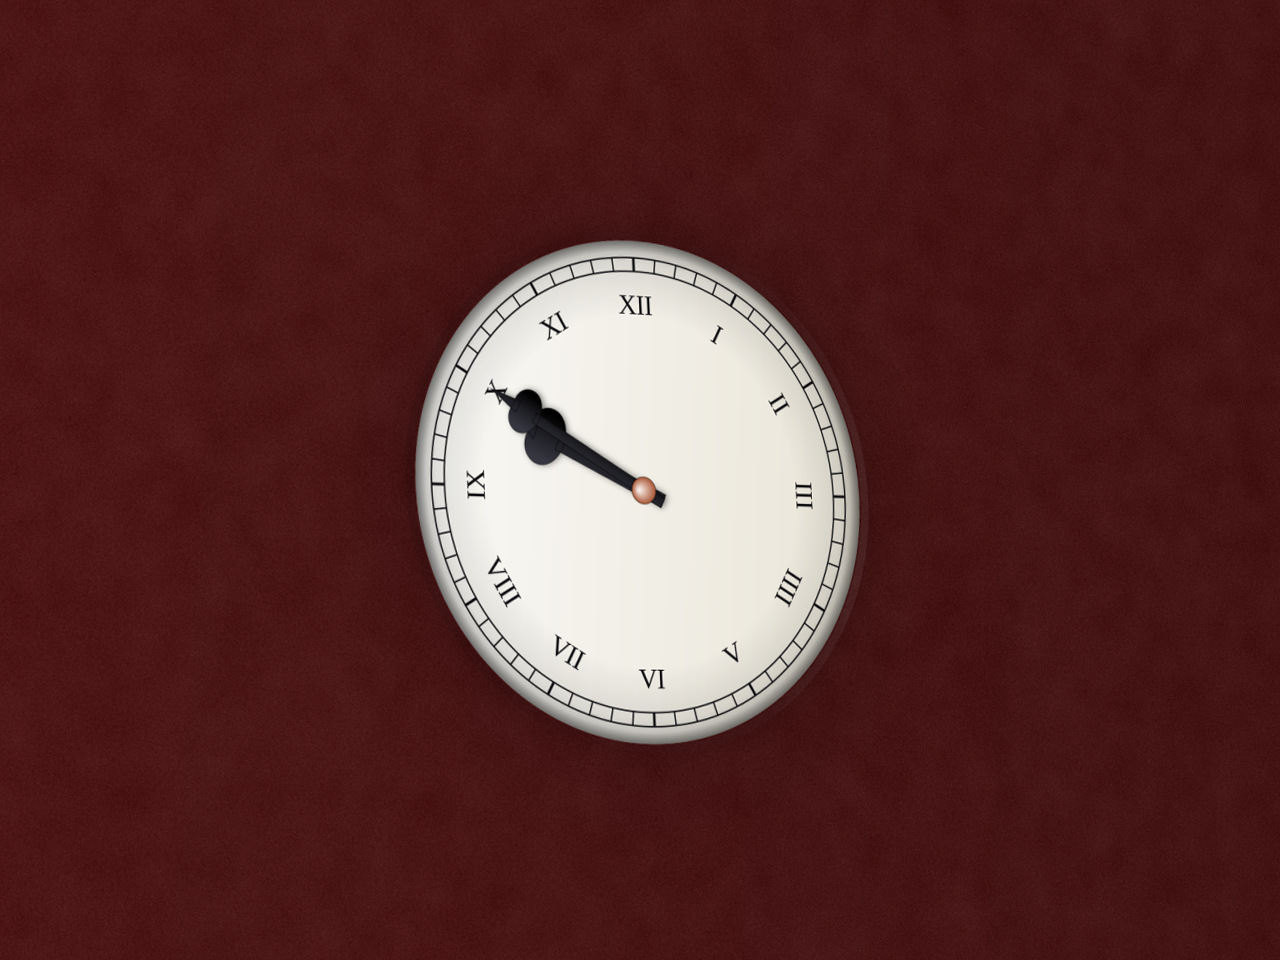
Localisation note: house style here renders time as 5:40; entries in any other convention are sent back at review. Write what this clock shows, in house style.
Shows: 9:50
